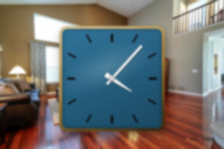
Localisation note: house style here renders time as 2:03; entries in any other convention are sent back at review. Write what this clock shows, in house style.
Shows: 4:07
